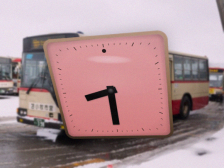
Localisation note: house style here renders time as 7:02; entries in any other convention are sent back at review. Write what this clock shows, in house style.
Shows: 8:30
